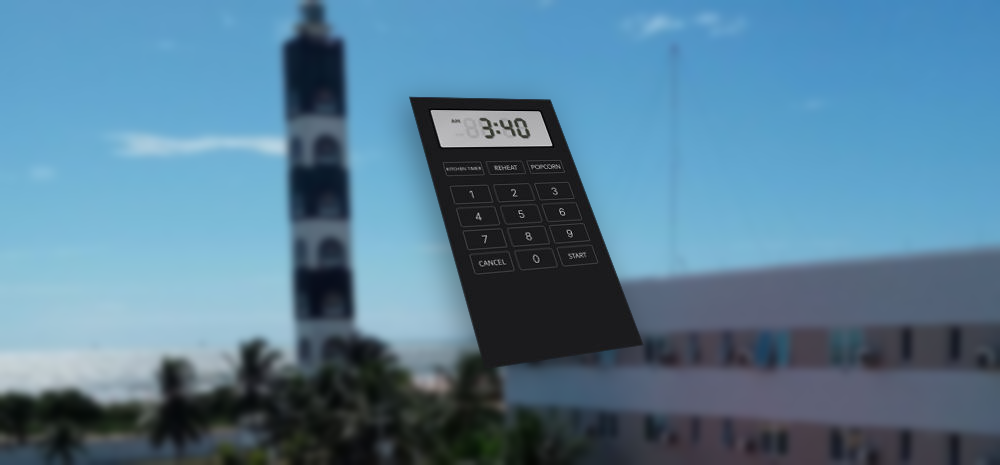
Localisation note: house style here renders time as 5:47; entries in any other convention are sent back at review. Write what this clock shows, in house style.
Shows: 3:40
